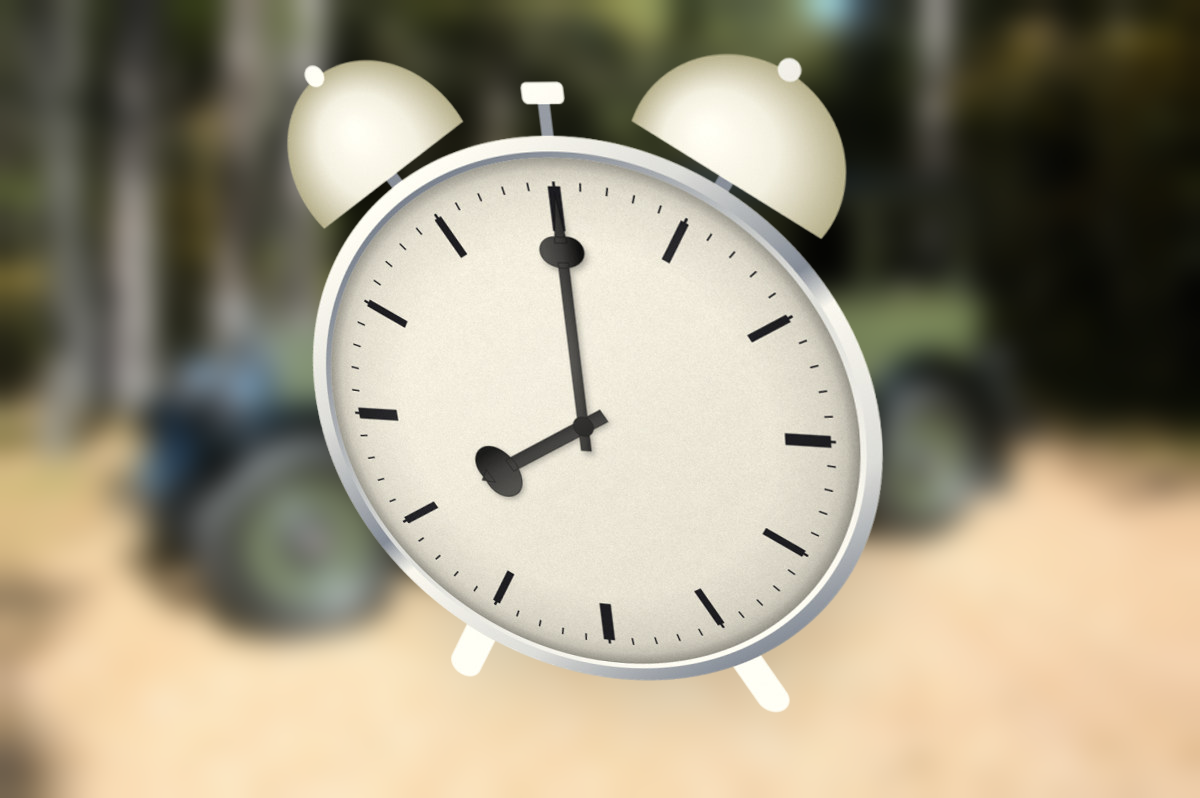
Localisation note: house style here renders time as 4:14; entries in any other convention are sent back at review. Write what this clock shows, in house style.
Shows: 8:00
